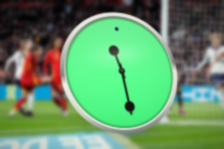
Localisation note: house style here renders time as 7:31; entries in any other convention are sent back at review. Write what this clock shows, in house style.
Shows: 11:29
